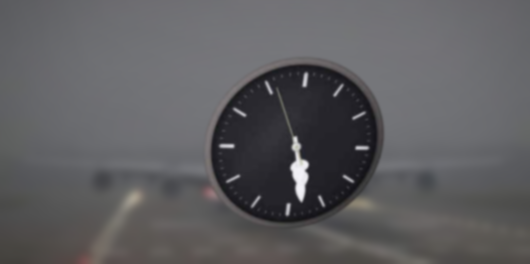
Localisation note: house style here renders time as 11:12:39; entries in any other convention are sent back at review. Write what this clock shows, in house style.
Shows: 5:27:56
